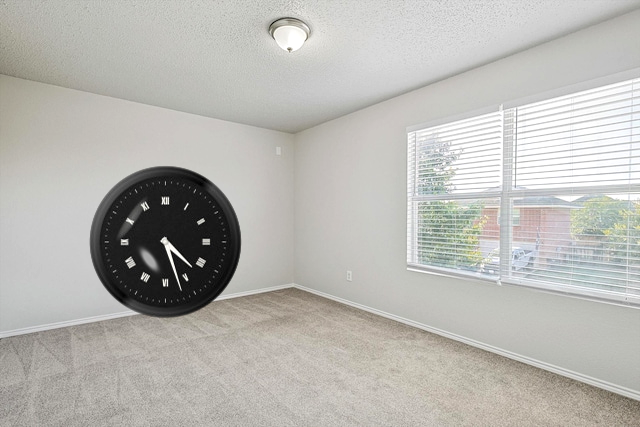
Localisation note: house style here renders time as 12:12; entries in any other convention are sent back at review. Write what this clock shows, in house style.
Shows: 4:27
